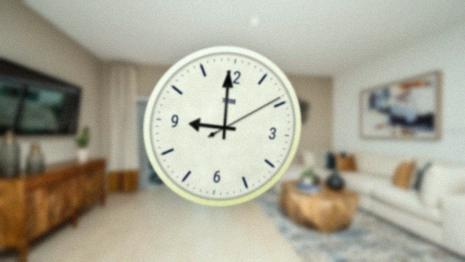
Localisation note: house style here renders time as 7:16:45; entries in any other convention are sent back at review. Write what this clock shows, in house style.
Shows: 8:59:09
